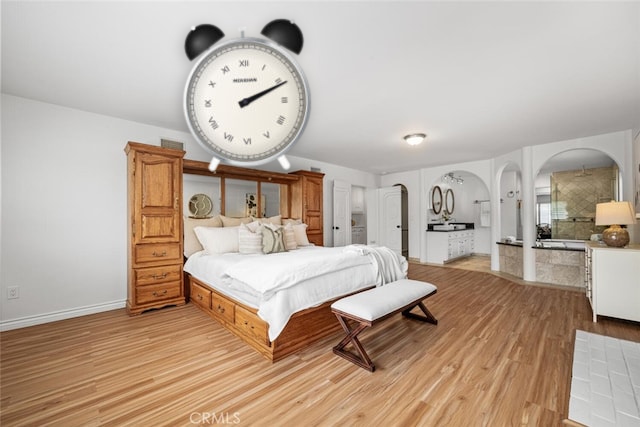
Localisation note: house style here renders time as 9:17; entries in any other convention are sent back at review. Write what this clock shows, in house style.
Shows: 2:11
